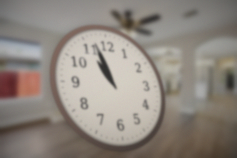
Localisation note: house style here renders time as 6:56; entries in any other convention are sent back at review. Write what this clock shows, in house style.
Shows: 10:57
